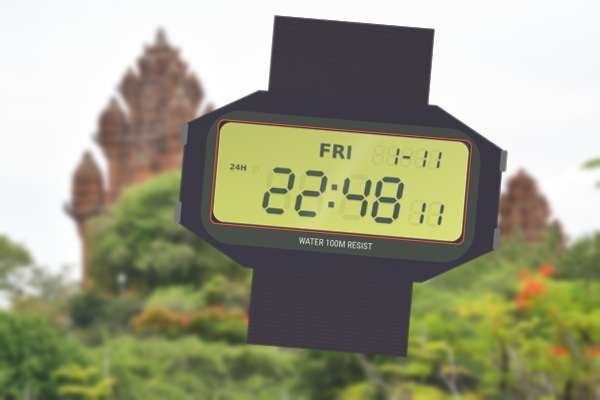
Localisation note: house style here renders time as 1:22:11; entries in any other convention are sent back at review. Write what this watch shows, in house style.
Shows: 22:48:11
